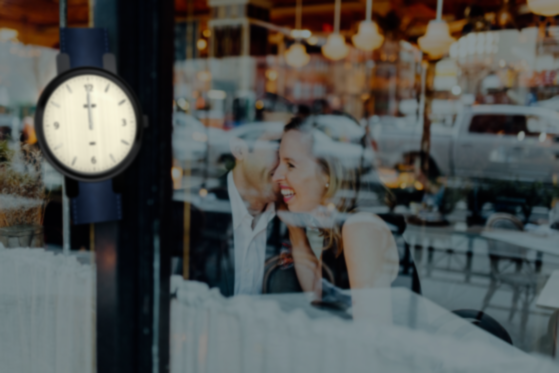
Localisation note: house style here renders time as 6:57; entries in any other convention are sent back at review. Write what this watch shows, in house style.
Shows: 12:00
